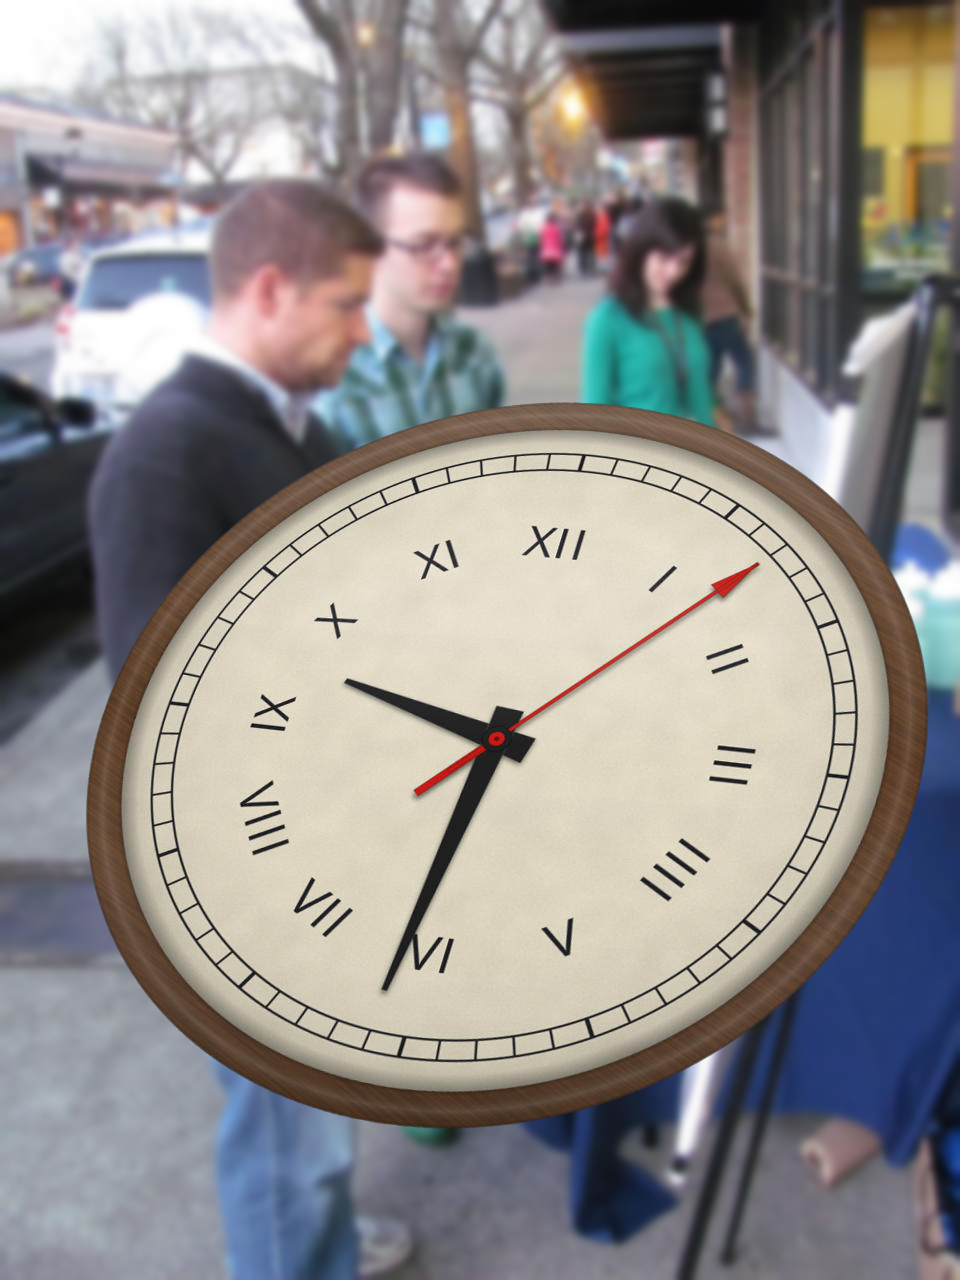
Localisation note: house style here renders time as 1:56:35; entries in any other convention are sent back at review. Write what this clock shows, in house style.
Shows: 9:31:07
